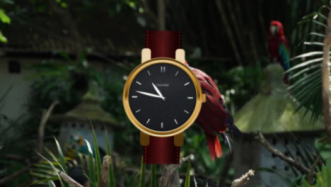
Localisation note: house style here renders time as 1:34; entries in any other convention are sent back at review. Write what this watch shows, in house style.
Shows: 10:47
